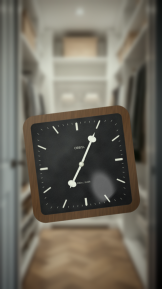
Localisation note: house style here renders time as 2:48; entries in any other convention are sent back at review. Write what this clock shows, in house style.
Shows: 7:05
